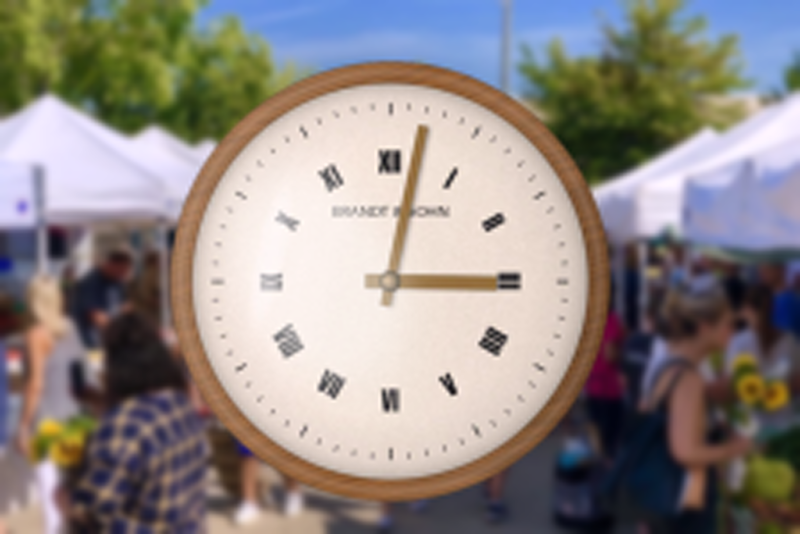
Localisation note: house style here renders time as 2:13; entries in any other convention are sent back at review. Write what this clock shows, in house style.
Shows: 3:02
